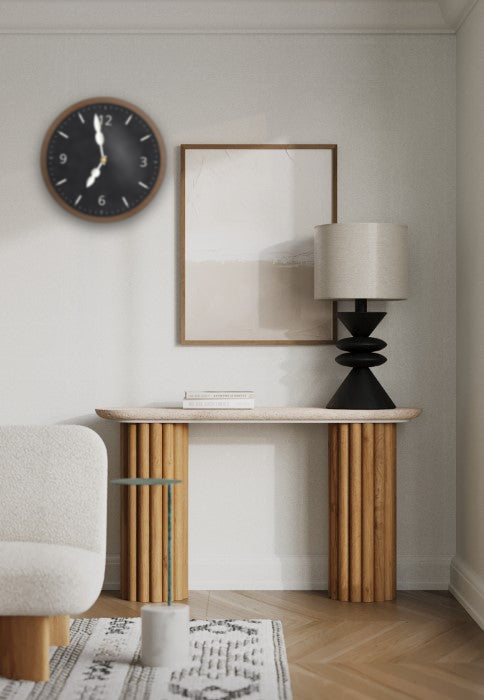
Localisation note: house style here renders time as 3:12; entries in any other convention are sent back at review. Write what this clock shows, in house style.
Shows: 6:58
